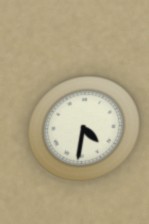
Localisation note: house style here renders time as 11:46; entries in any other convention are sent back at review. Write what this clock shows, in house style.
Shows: 4:31
